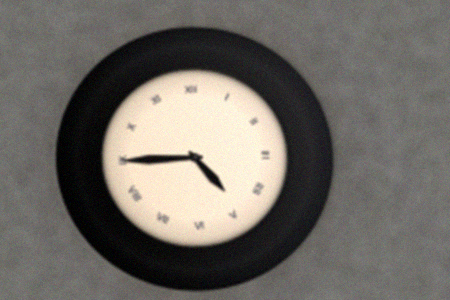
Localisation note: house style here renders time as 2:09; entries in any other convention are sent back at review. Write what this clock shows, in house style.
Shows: 4:45
